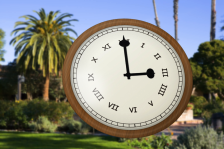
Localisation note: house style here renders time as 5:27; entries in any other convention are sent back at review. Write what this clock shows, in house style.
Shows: 3:00
